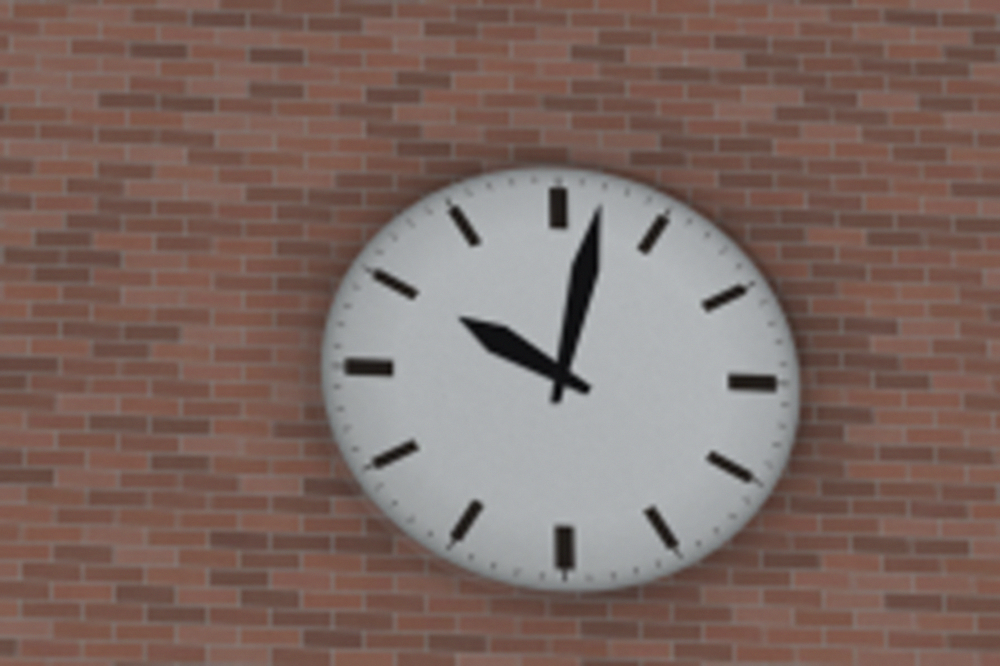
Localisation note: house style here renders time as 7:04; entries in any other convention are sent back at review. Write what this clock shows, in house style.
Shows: 10:02
